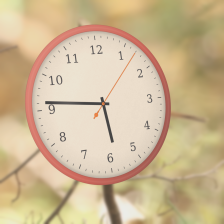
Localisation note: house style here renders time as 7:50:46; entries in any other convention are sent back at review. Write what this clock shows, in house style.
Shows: 5:46:07
